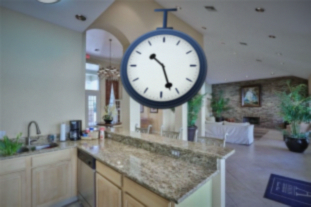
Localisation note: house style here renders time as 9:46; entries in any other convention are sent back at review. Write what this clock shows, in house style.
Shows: 10:27
